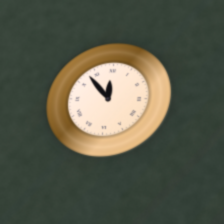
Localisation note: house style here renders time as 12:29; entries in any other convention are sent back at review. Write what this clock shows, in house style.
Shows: 11:53
